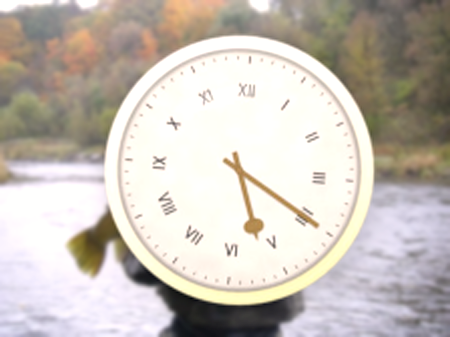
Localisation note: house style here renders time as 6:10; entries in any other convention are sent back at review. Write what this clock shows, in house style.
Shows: 5:20
